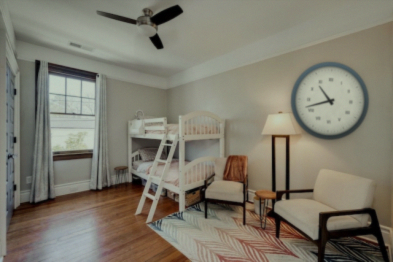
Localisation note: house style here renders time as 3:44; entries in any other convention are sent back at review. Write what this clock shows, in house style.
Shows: 10:42
